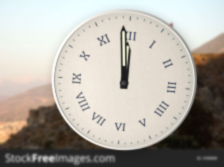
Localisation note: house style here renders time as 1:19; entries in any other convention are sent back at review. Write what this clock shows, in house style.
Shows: 11:59
